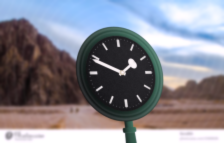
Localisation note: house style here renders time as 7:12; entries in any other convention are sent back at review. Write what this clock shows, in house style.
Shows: 1:49
